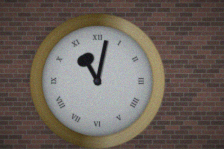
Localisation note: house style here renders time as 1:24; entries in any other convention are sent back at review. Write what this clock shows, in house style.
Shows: 11:02
